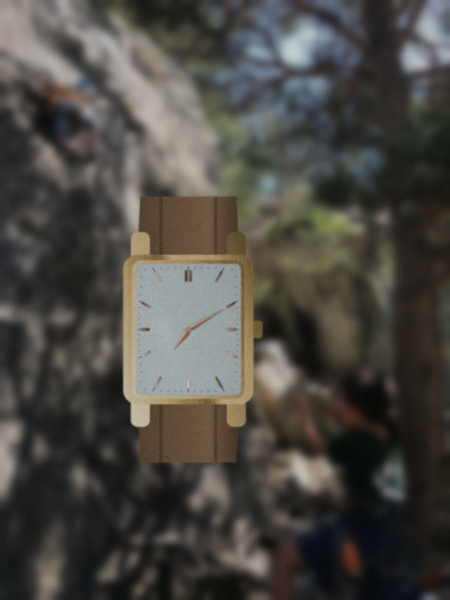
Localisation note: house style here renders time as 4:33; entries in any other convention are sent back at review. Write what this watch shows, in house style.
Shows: 7:10
